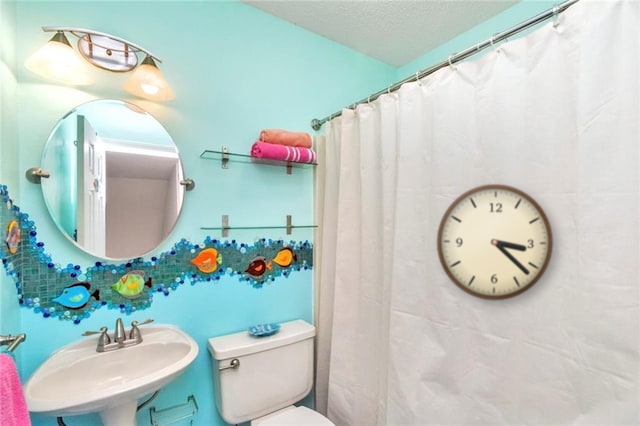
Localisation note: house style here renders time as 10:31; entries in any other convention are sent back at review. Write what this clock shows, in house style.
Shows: 3:22
